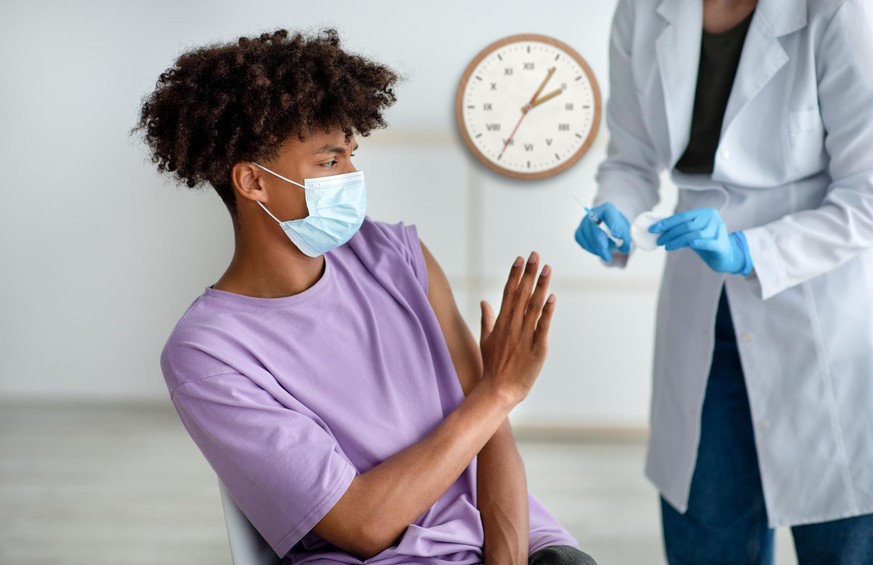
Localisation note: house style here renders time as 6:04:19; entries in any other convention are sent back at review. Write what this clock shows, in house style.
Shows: 2:05:35
